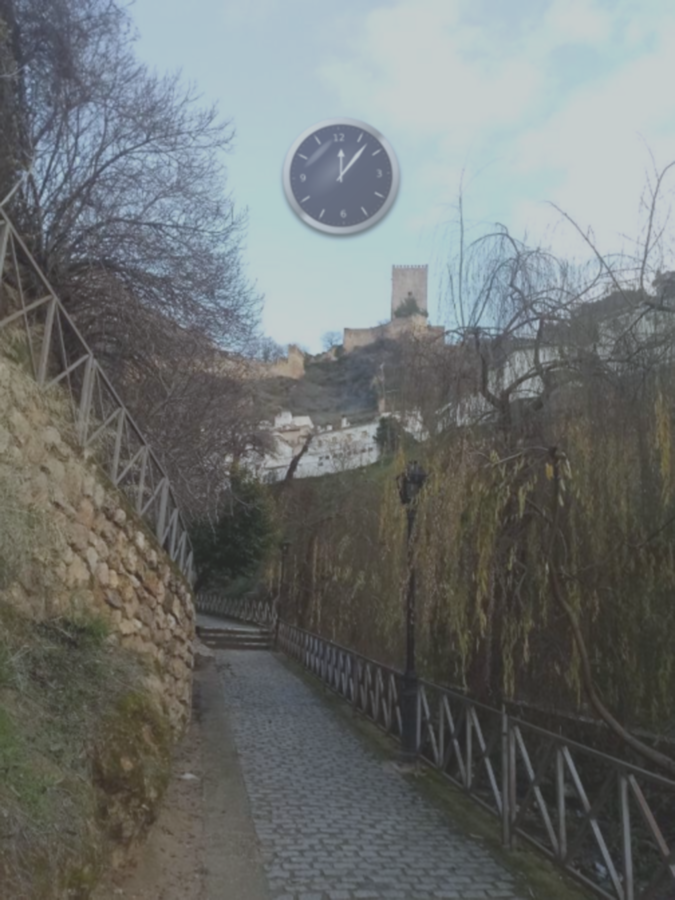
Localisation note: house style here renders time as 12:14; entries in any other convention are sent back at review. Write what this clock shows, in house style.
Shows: 12:07
